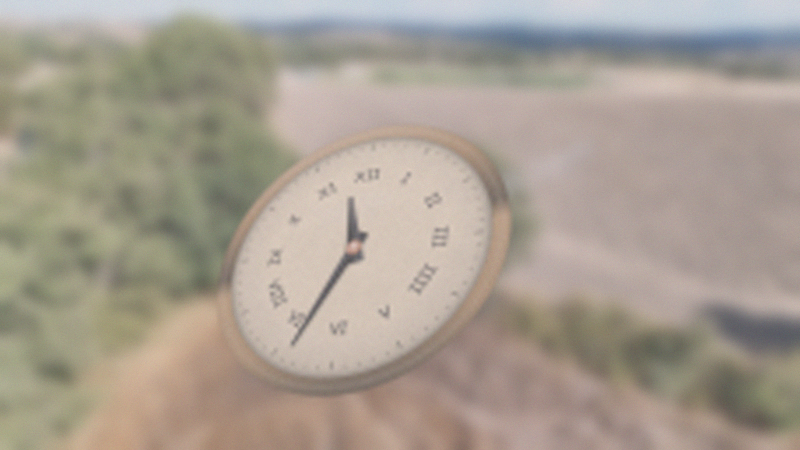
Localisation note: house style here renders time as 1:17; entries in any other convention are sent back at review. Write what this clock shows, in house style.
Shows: 11:34
